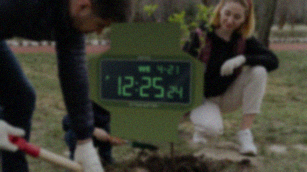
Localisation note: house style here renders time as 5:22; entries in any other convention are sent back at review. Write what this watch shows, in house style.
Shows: 12:25
